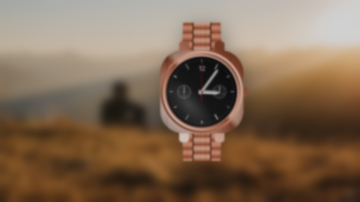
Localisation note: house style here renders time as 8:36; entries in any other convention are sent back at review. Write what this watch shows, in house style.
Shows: 3:06
